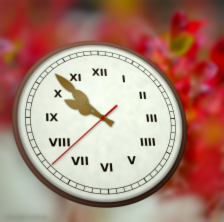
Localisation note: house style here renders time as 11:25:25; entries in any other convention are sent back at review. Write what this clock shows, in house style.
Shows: 9:52:38
